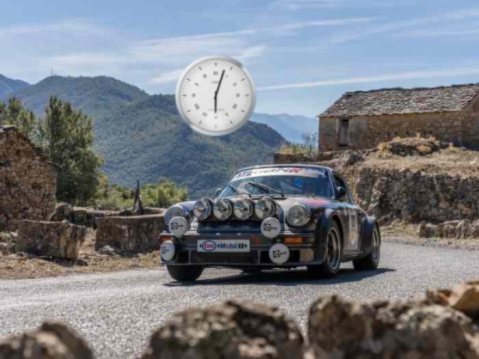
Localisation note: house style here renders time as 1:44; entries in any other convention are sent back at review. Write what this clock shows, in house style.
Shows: 6:03
